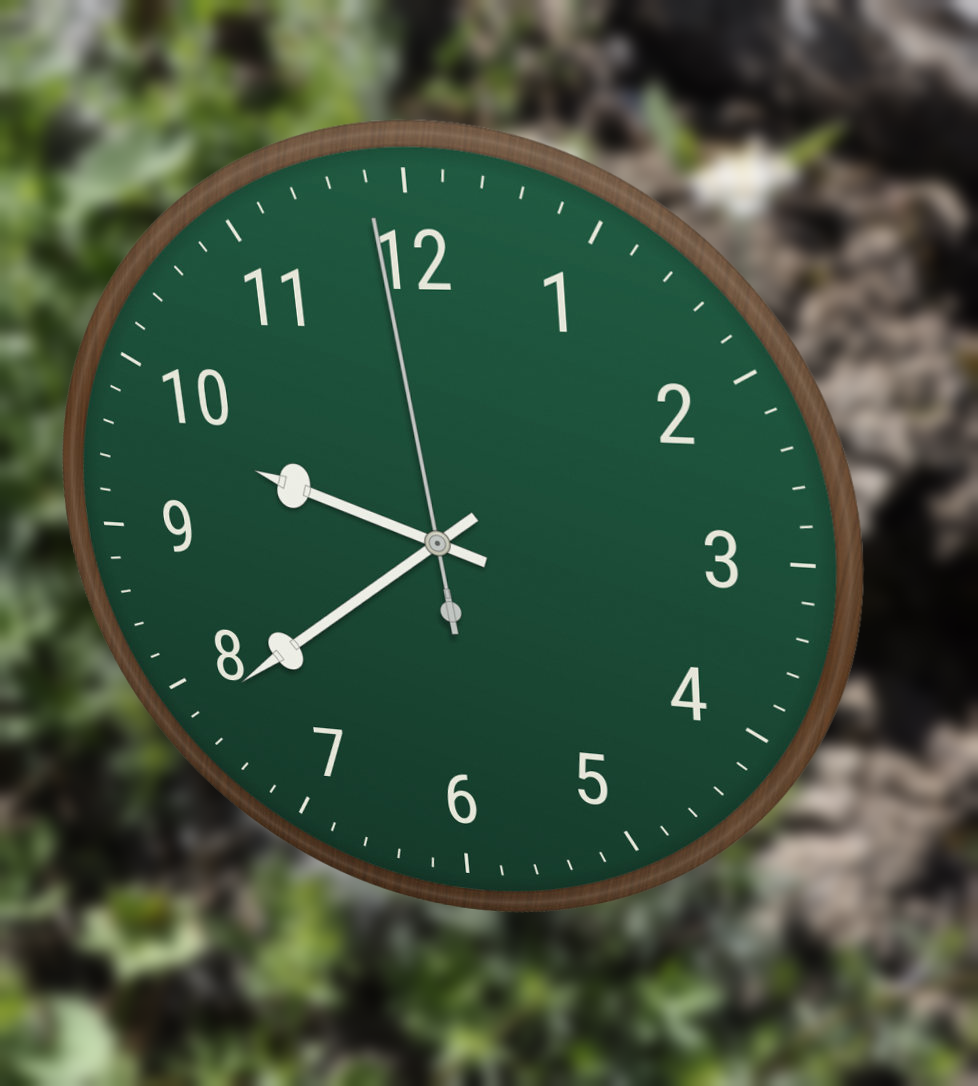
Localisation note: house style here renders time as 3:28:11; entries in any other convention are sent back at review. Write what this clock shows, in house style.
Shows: 9:38:59
